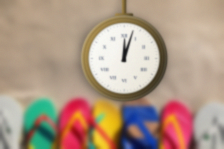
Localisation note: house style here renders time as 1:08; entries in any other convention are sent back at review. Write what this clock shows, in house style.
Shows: 12:03
